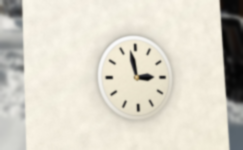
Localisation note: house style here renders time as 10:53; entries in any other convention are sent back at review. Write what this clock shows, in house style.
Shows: 2:58
